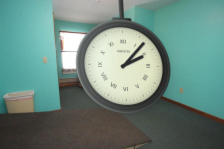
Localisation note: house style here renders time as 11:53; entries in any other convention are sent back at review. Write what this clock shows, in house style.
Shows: 2:07
